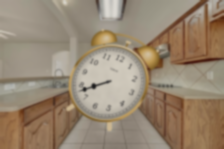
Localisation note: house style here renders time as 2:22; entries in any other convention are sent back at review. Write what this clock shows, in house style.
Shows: 7:38
